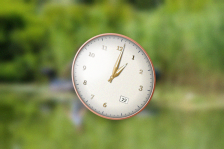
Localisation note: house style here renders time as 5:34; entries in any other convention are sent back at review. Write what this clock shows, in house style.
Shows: 1:01
